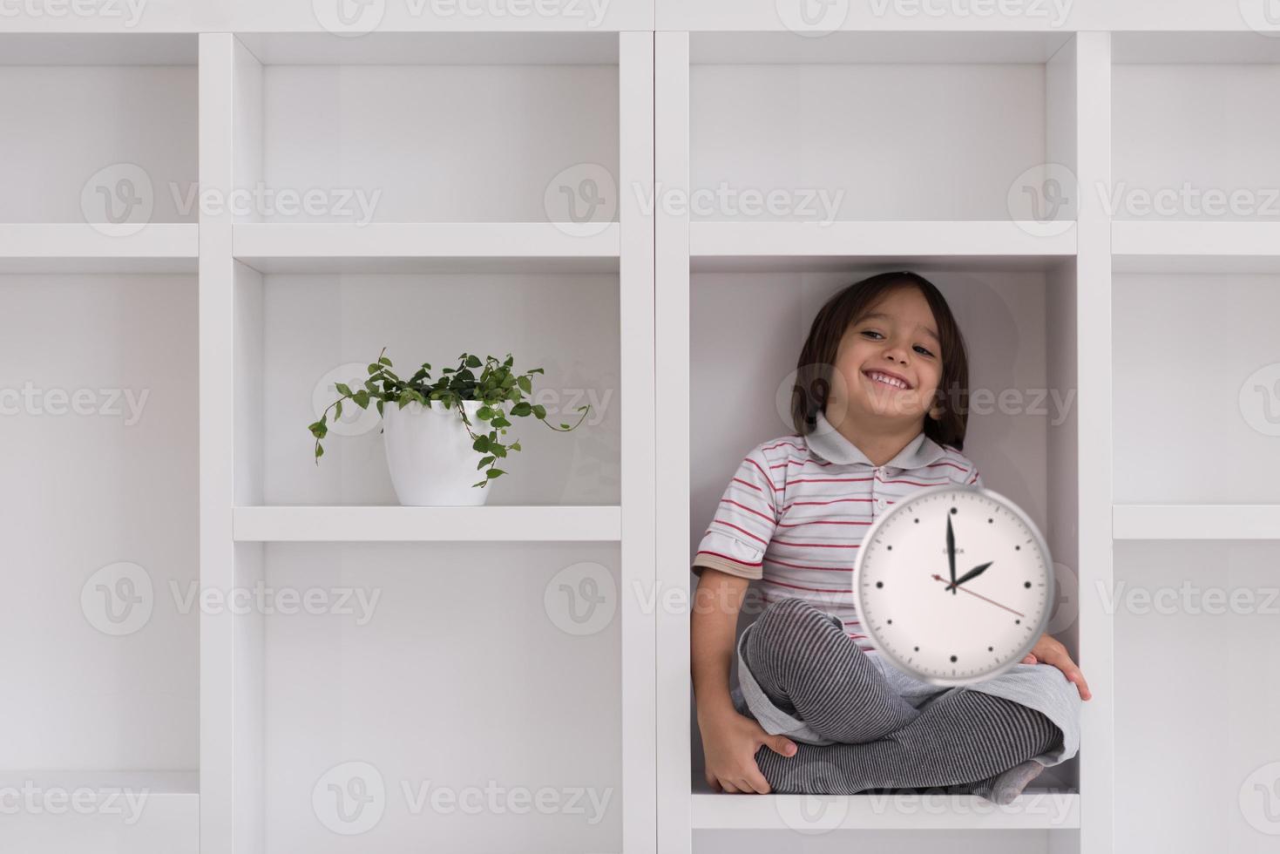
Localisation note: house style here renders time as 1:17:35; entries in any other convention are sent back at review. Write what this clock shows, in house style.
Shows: 1:59:19
